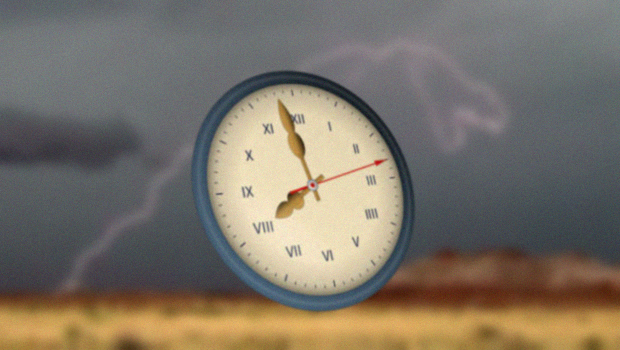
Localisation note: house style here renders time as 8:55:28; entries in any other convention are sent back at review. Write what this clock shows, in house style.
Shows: 7:58:13
